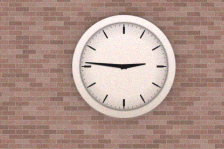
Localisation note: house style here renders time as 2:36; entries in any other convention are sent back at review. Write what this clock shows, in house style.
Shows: 2:46
